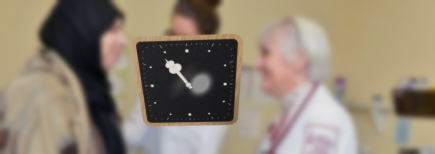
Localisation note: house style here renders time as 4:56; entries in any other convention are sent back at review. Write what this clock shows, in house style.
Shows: 10:54
